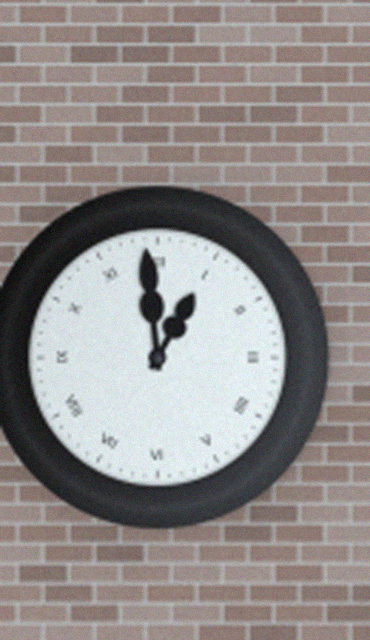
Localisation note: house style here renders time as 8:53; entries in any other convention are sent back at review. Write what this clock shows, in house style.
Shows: 12:59
